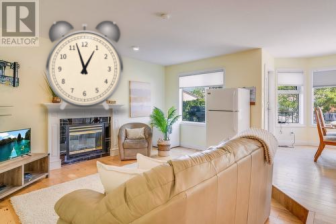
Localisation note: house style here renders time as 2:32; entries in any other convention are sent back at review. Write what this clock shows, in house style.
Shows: 12:57
